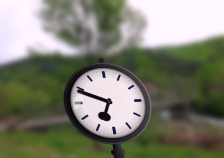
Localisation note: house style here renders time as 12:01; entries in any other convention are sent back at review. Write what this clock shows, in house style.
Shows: 6:49
